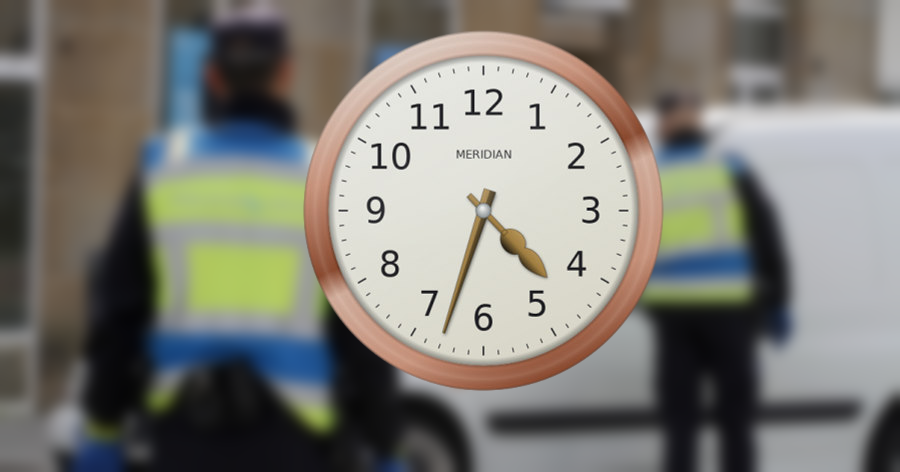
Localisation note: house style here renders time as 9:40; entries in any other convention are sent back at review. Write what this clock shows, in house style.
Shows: 4:33
